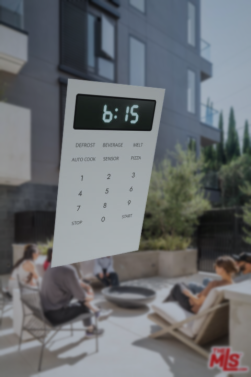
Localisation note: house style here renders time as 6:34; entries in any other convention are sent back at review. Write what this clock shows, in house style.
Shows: 6:15
